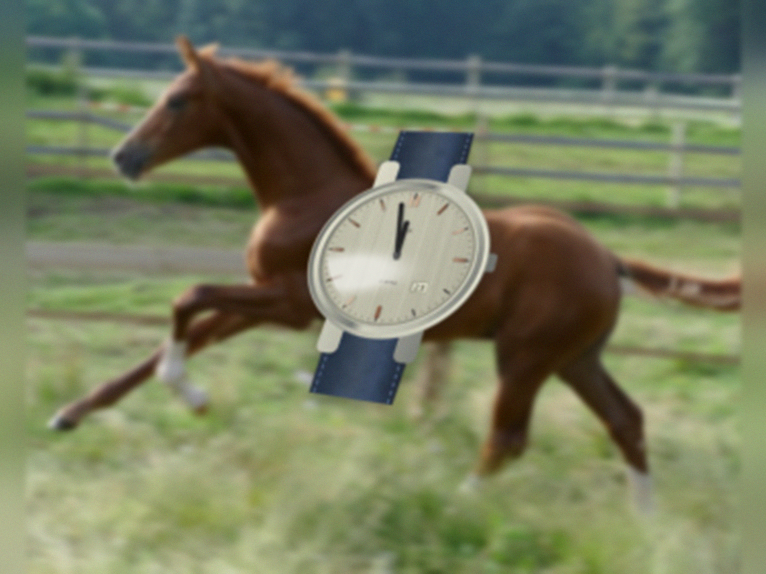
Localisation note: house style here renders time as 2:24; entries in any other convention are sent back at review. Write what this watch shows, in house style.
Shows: 11:58
